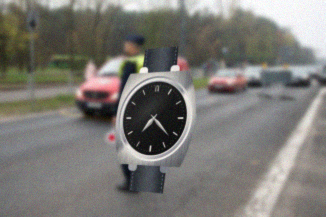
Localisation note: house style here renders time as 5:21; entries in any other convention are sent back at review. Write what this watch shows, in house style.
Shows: 7:22
